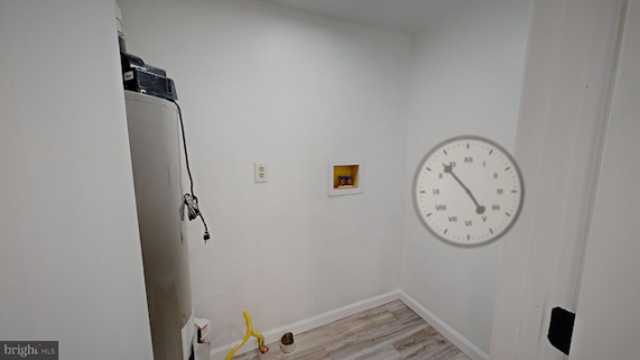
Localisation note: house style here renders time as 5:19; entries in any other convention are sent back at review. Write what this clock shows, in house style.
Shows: 4:53
